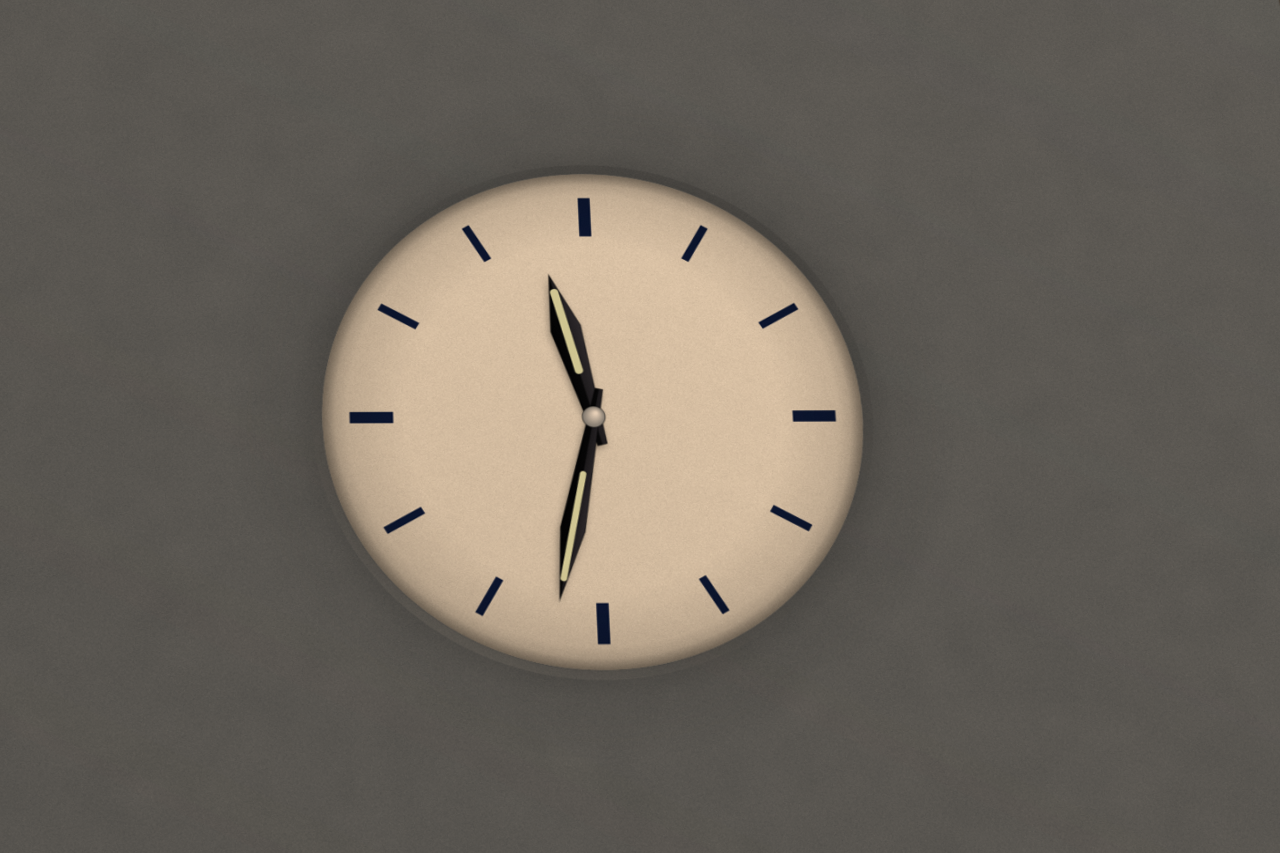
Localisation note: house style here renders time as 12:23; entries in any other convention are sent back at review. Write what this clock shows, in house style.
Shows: 11:32
